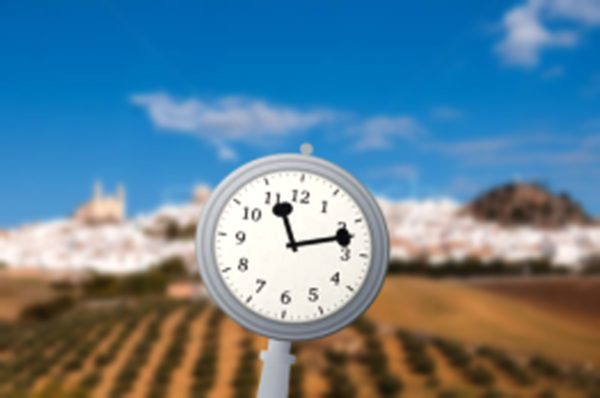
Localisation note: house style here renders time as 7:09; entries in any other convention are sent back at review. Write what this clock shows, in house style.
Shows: 11:12
